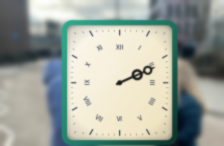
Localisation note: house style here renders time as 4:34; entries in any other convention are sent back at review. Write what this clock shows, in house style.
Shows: 2:11
